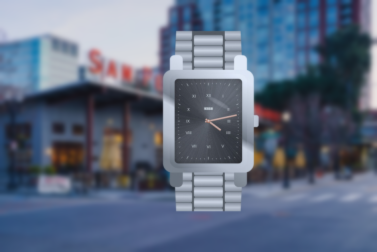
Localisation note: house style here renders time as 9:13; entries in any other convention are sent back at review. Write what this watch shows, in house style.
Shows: 4:13
